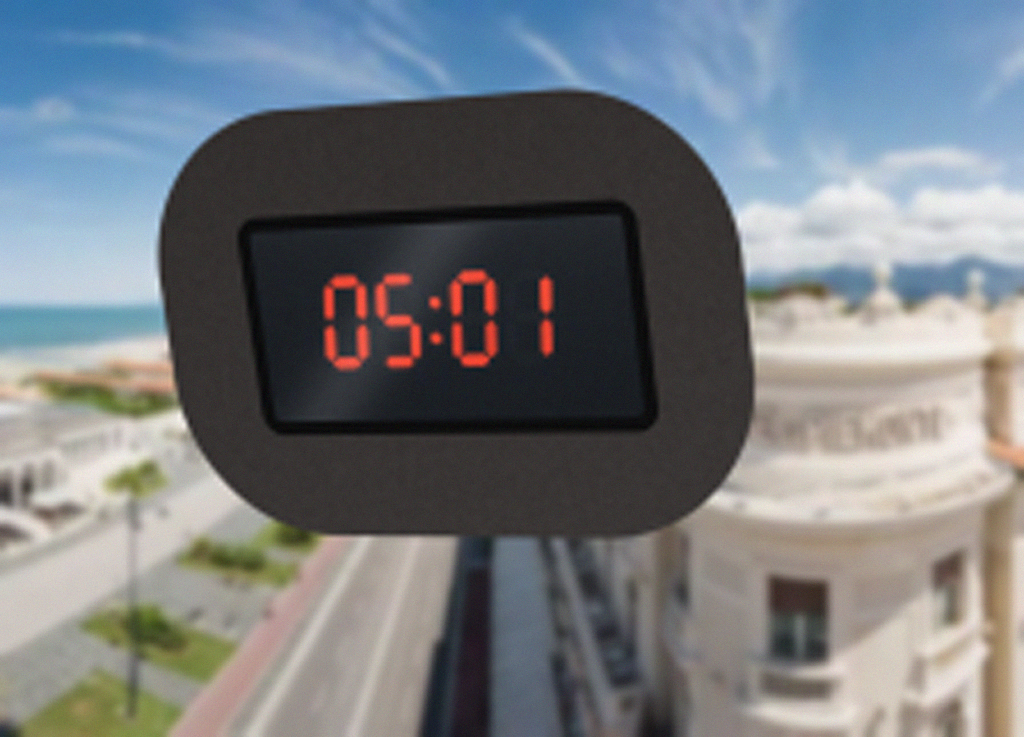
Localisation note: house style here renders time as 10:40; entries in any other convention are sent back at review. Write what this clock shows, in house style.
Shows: 5:01
